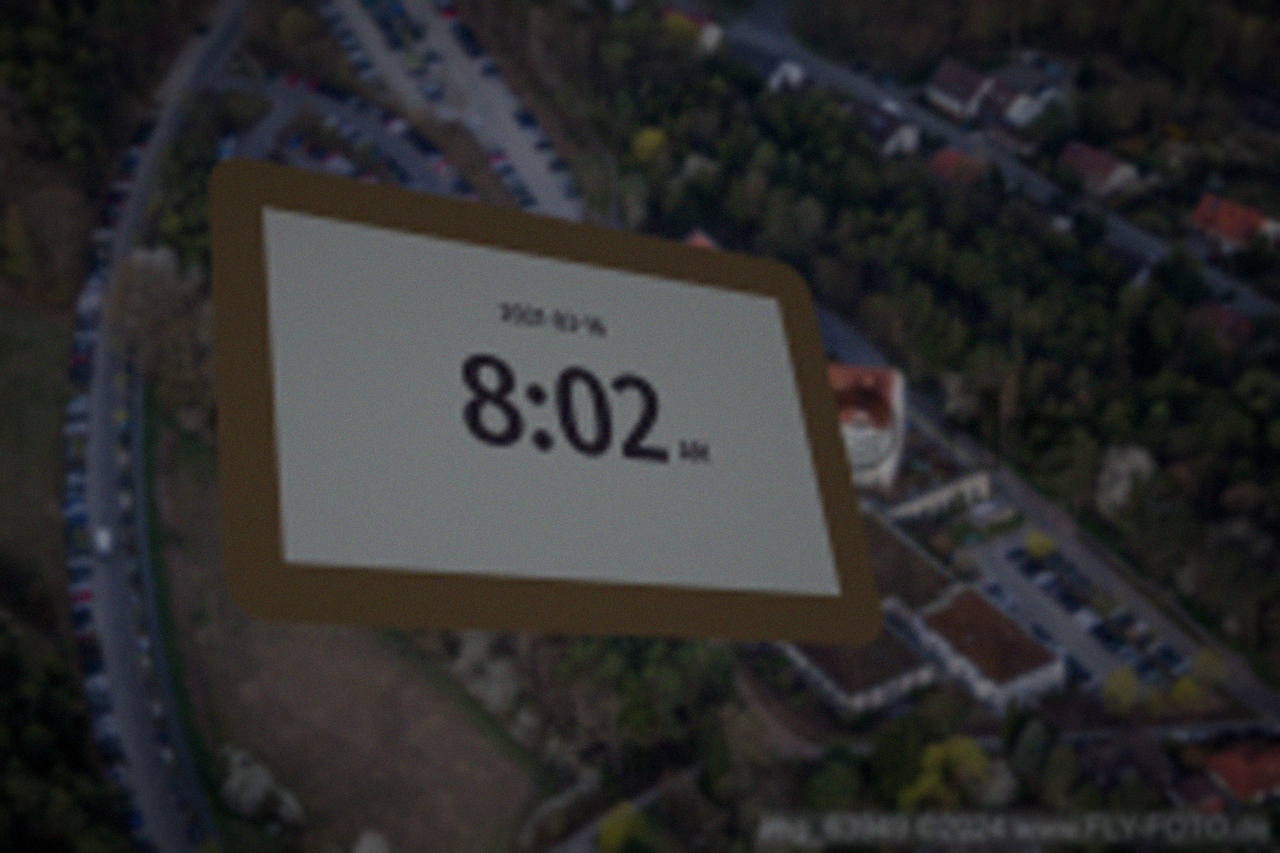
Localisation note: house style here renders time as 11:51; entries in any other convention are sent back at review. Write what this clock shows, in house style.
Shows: 8:02
